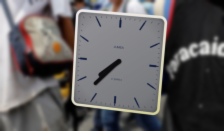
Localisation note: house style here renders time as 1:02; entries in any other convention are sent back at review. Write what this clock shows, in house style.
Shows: 7:37
